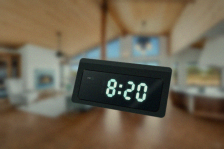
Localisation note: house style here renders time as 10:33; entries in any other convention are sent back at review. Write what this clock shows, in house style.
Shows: 8:20
